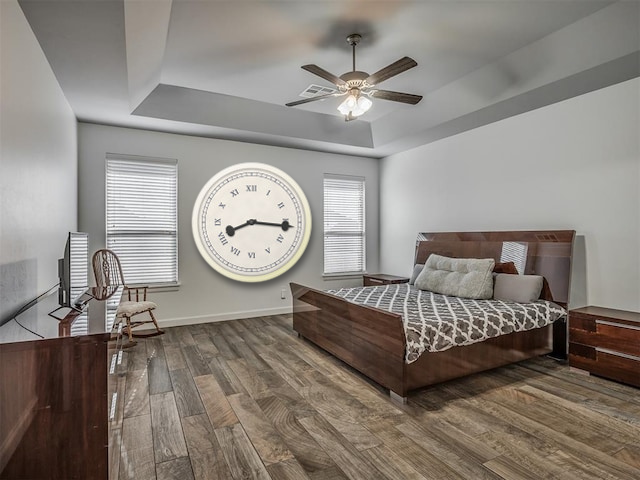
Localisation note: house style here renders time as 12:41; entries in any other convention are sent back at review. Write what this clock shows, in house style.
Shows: 8:16
